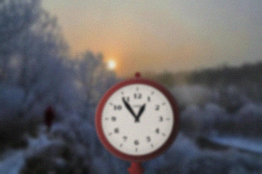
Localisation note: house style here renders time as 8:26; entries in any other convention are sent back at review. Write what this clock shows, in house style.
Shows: 12:54
